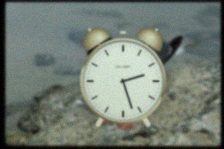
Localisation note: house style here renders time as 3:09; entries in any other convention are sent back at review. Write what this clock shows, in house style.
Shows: 2:27
